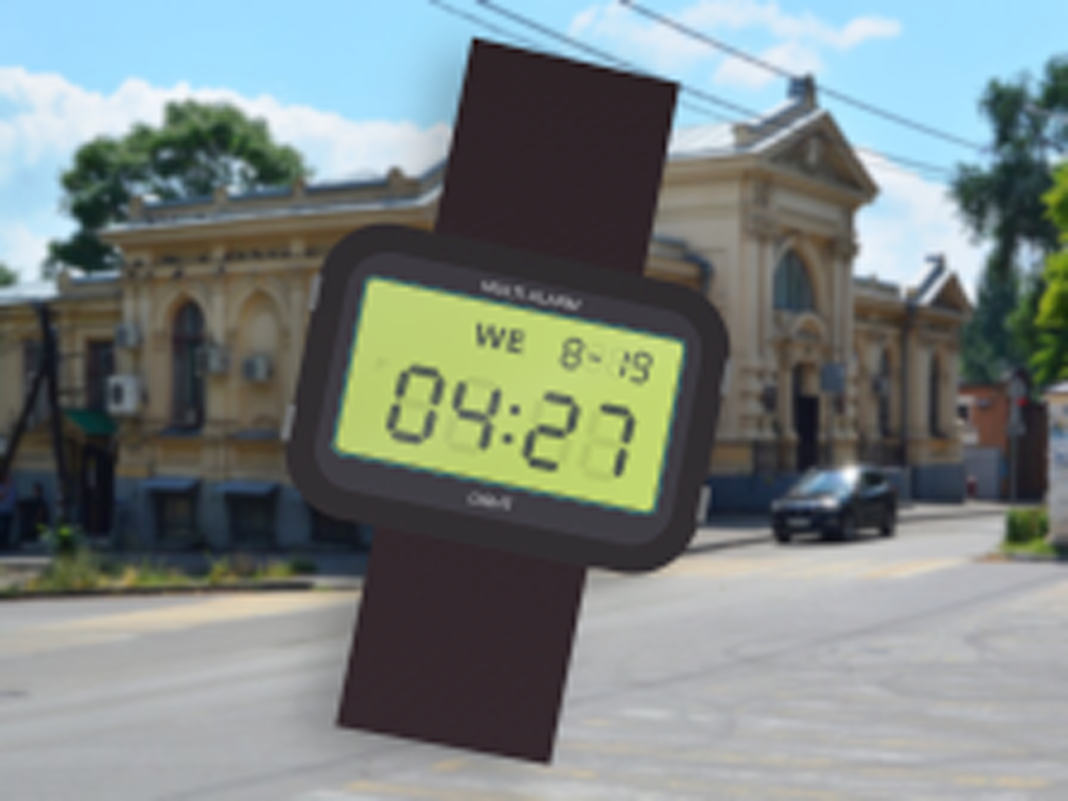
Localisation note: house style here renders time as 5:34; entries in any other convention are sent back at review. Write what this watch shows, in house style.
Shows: 4:27
